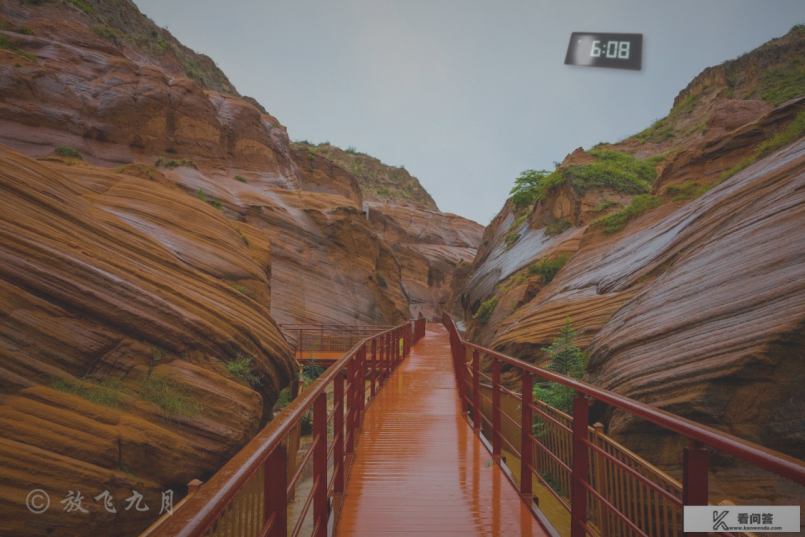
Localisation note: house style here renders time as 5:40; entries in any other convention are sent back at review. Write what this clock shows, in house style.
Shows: 6:08
